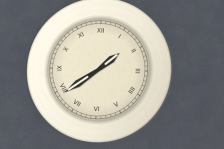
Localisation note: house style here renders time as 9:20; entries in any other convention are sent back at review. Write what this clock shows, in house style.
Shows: 1:39
